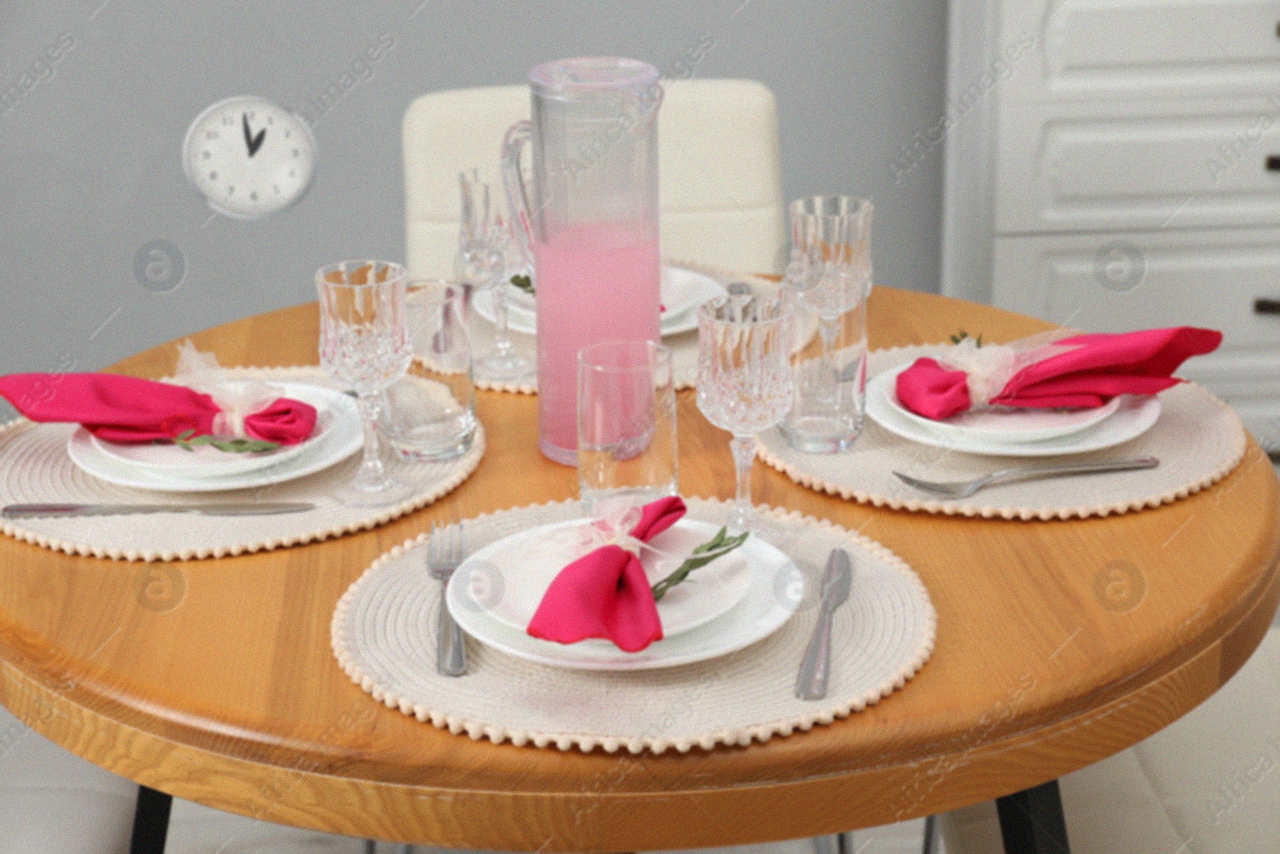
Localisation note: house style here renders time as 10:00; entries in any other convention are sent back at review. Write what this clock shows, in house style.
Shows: 12:59
